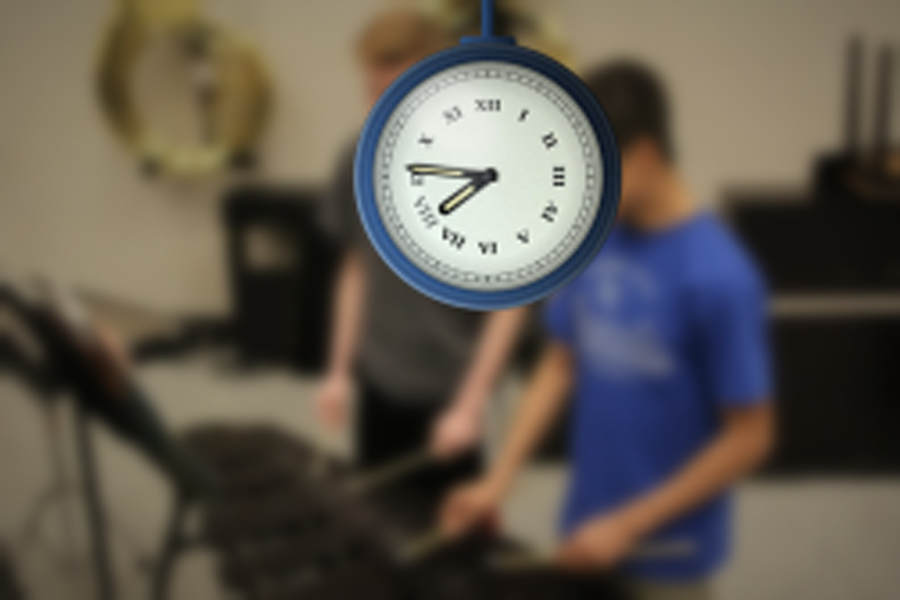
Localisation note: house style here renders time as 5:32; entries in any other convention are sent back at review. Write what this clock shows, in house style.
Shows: 7:46
